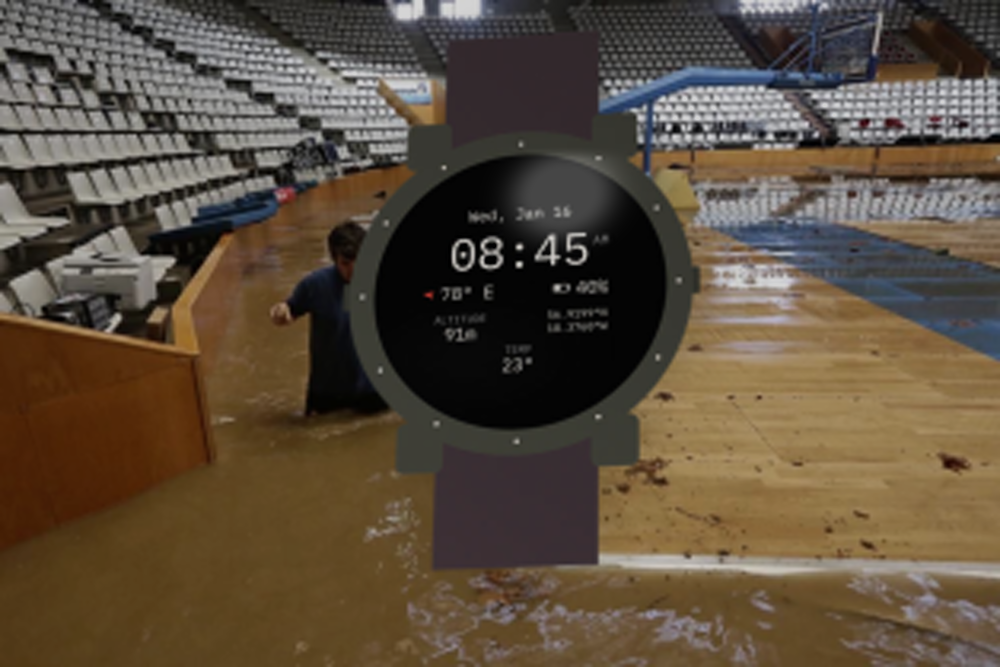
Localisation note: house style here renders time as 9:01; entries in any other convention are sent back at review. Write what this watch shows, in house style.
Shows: 8:45
